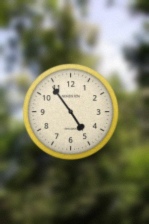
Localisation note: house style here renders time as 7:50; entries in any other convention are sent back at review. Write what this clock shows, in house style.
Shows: 4:54
